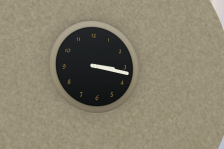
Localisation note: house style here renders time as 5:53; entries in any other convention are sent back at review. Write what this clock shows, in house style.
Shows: 3:17
